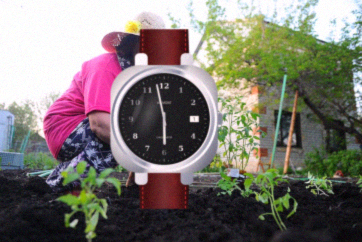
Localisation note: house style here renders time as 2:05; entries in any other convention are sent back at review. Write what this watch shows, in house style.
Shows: 5:58
